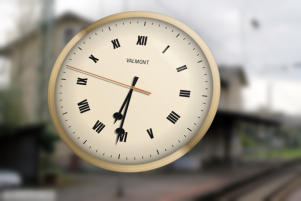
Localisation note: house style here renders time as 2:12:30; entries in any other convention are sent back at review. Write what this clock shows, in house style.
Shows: 6:30:47
